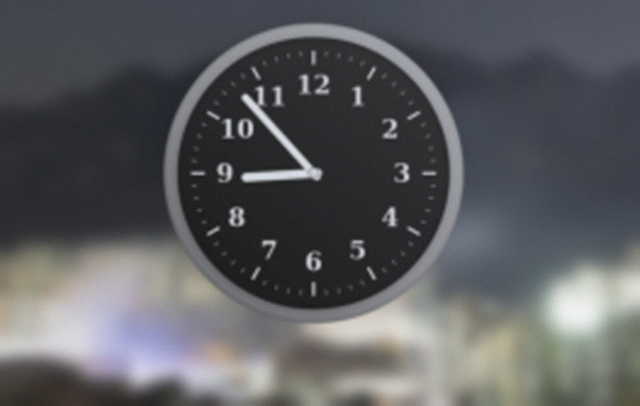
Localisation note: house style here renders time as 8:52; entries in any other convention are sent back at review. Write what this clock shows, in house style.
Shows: 8:53
